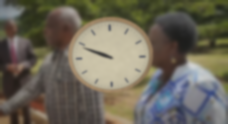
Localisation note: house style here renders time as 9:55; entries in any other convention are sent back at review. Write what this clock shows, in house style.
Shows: 9:49
